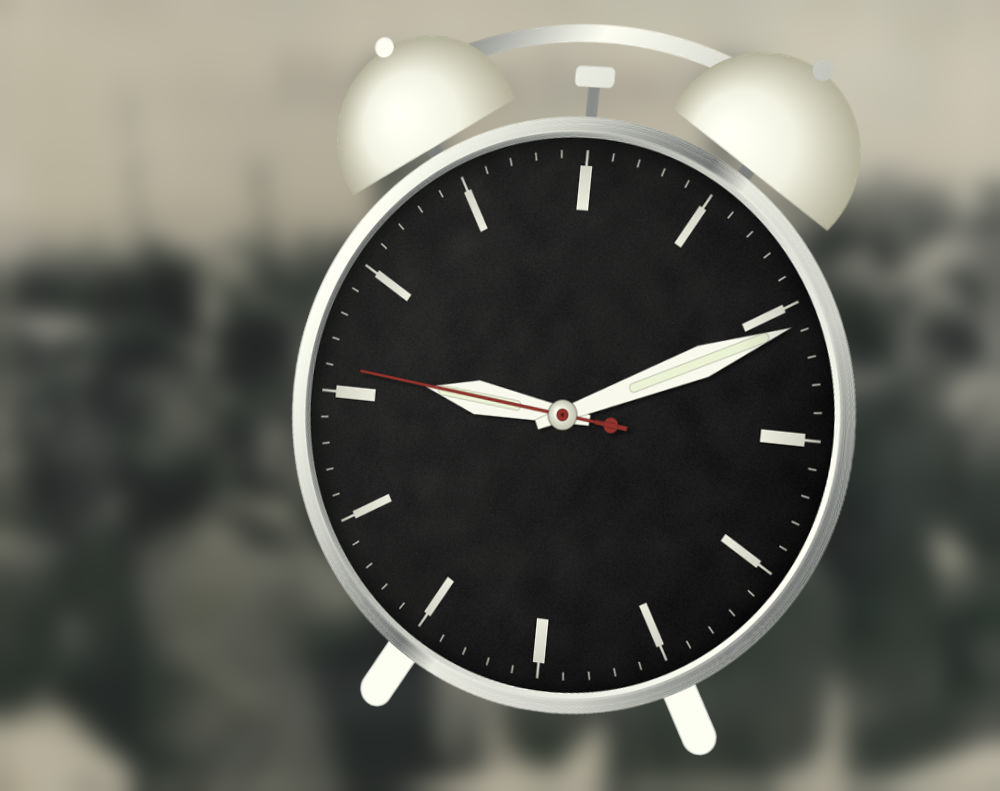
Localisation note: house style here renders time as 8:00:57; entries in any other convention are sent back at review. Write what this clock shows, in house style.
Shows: 9:10:46
